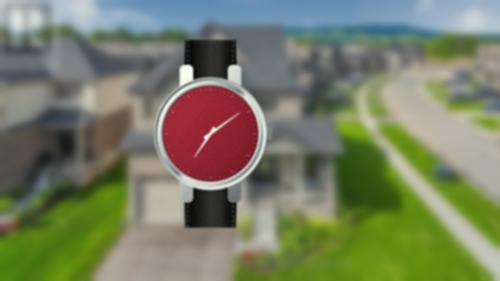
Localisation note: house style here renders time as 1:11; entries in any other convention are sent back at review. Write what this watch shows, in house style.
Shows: 7:09
